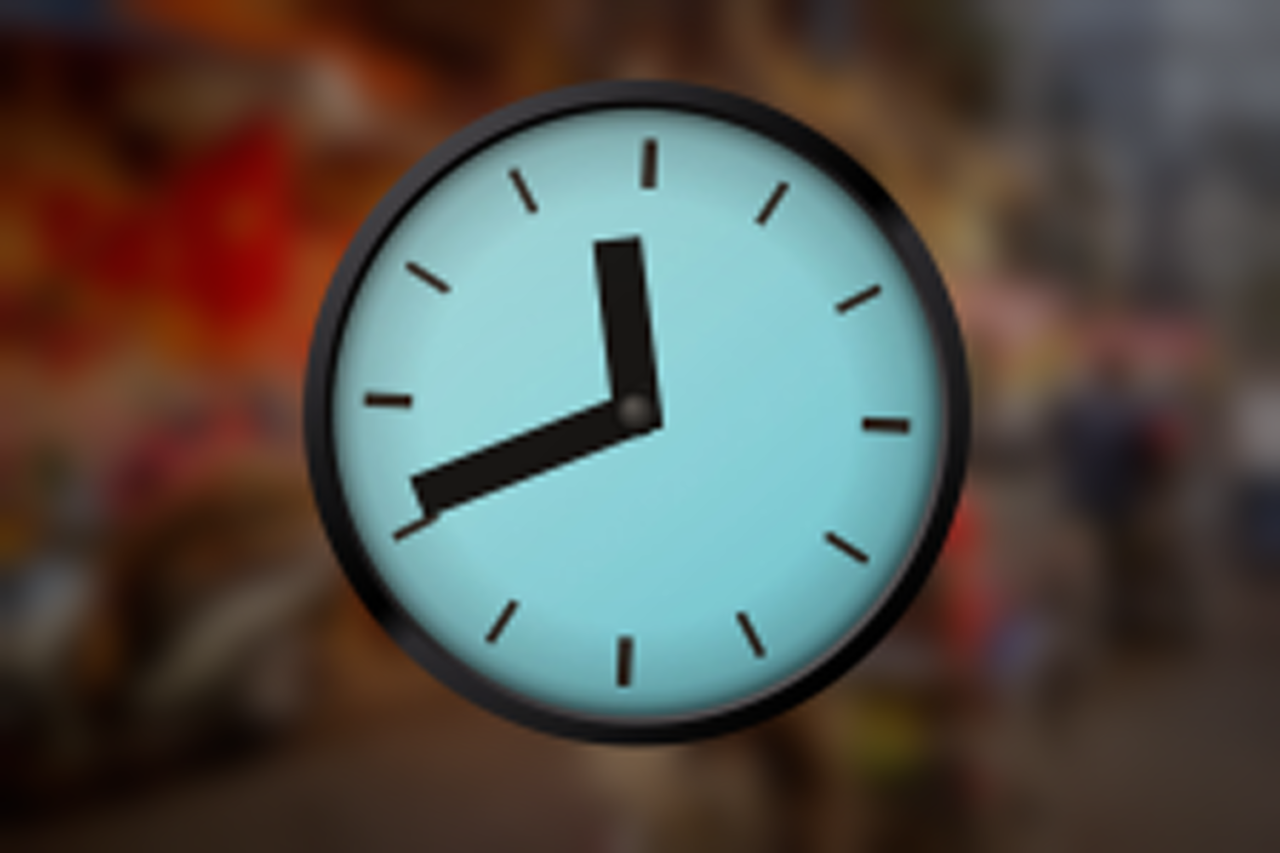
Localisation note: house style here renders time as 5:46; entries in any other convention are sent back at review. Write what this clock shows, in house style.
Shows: 11:41
